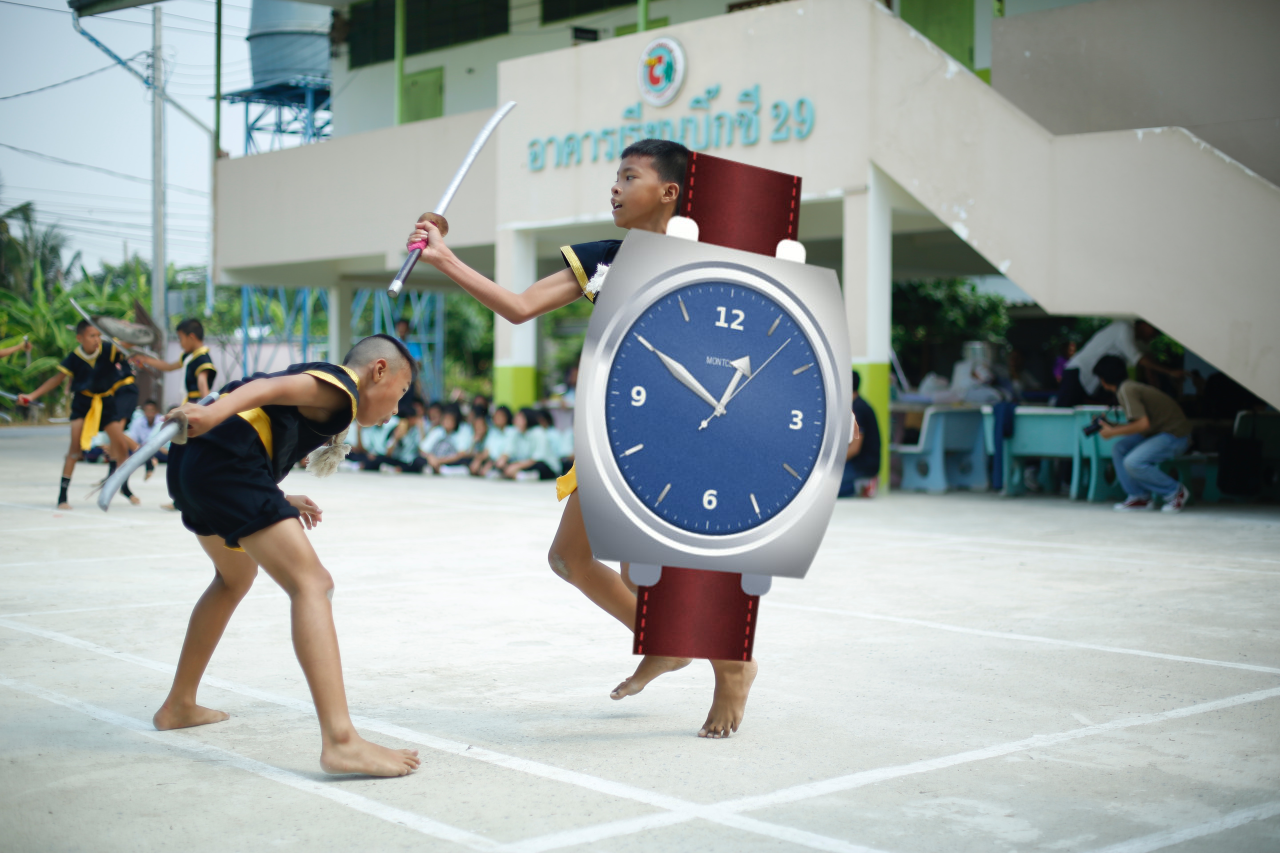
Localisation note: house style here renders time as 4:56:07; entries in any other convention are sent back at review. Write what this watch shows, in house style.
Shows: 12:50:07
